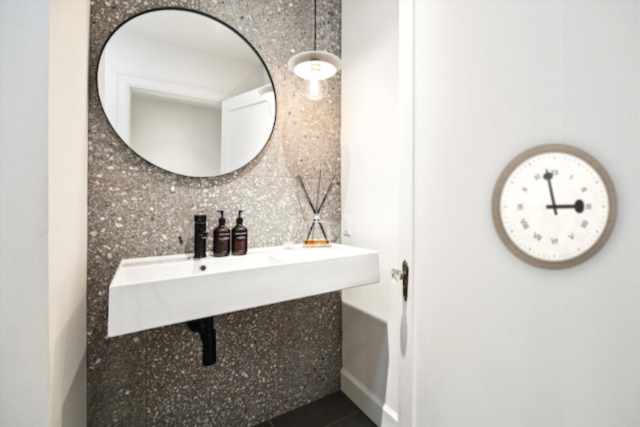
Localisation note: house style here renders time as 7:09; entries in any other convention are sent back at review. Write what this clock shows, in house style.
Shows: 2:58
